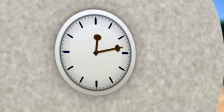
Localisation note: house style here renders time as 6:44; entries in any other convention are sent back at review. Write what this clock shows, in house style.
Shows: 12:13
